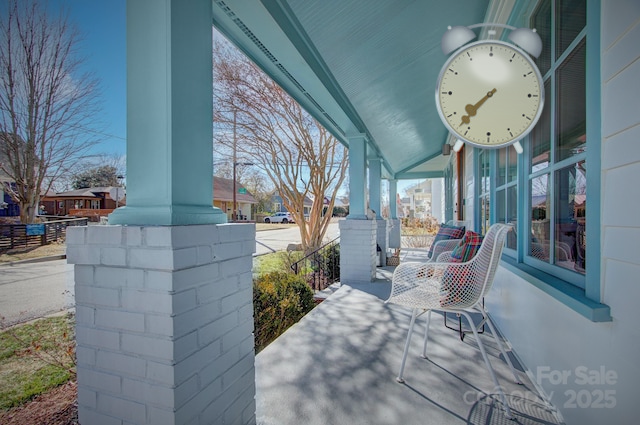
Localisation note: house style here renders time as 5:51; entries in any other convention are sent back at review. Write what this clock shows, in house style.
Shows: 7:37
